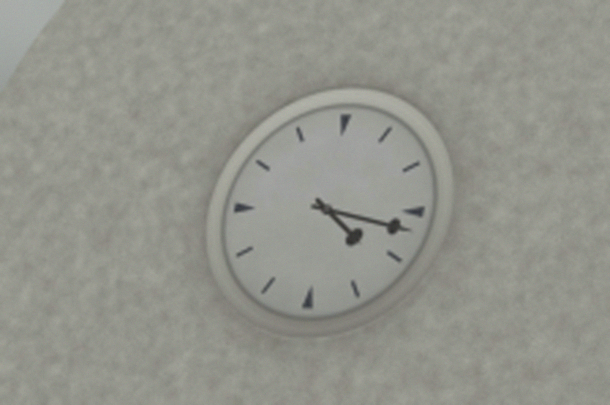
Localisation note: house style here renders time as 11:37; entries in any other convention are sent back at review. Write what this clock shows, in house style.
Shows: 4:17
